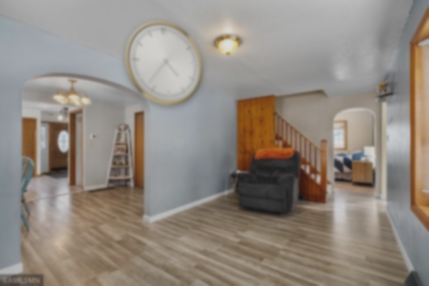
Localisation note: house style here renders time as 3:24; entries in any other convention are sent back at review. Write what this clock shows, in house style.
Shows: 4:37
